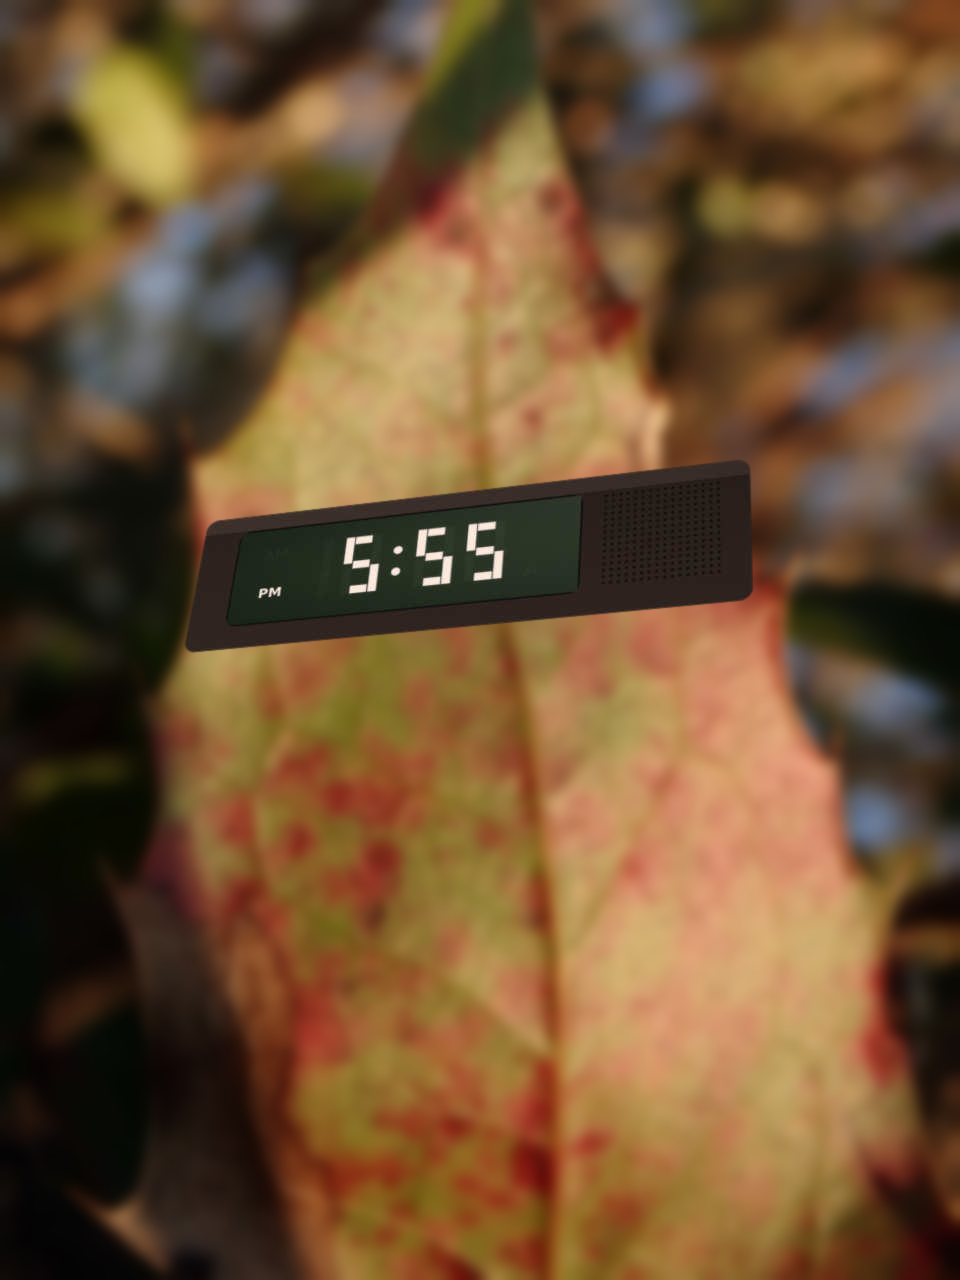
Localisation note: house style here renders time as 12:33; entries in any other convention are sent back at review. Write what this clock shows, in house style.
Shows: 5:55
